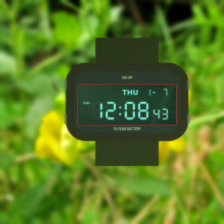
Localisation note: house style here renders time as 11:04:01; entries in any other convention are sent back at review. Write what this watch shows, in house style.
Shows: 12:08:43
